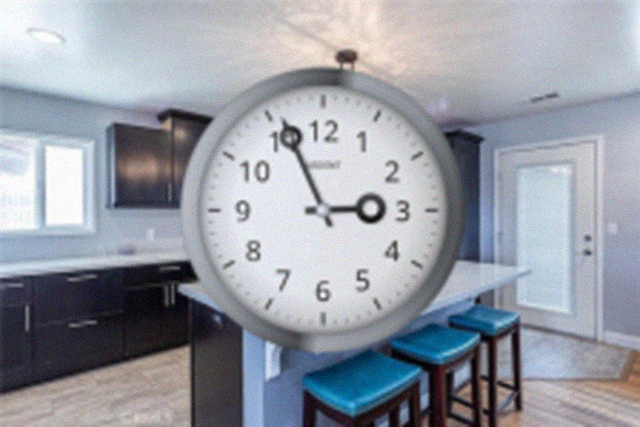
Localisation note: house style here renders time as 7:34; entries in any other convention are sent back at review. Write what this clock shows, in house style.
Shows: 2:56
